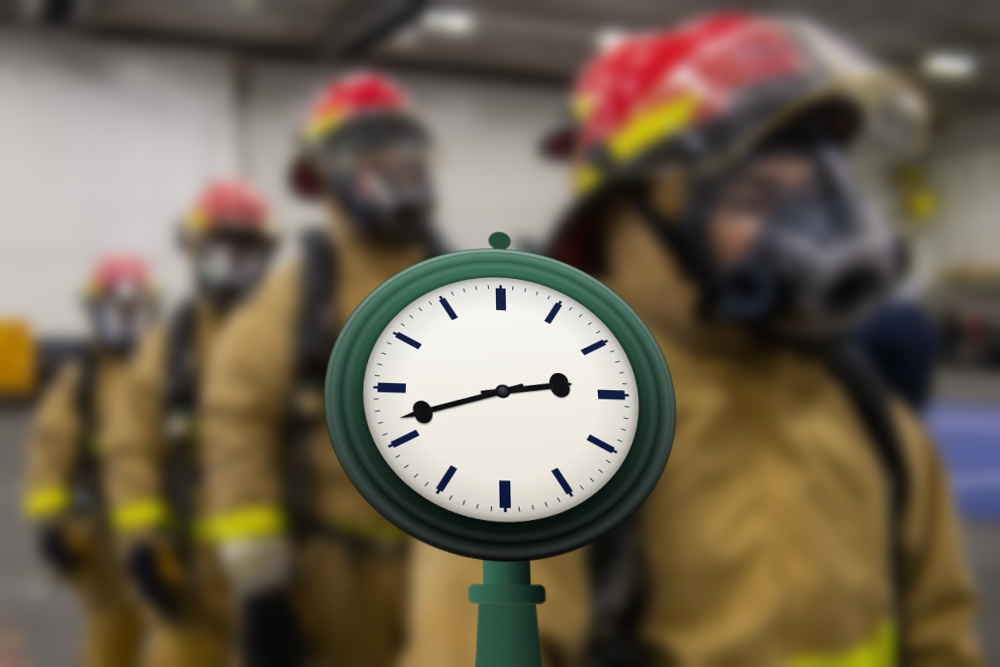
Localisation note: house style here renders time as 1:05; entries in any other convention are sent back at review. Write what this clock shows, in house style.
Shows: 2:42
